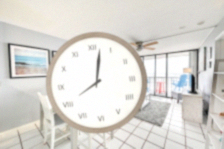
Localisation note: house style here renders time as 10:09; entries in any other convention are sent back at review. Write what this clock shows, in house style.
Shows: 8:02
